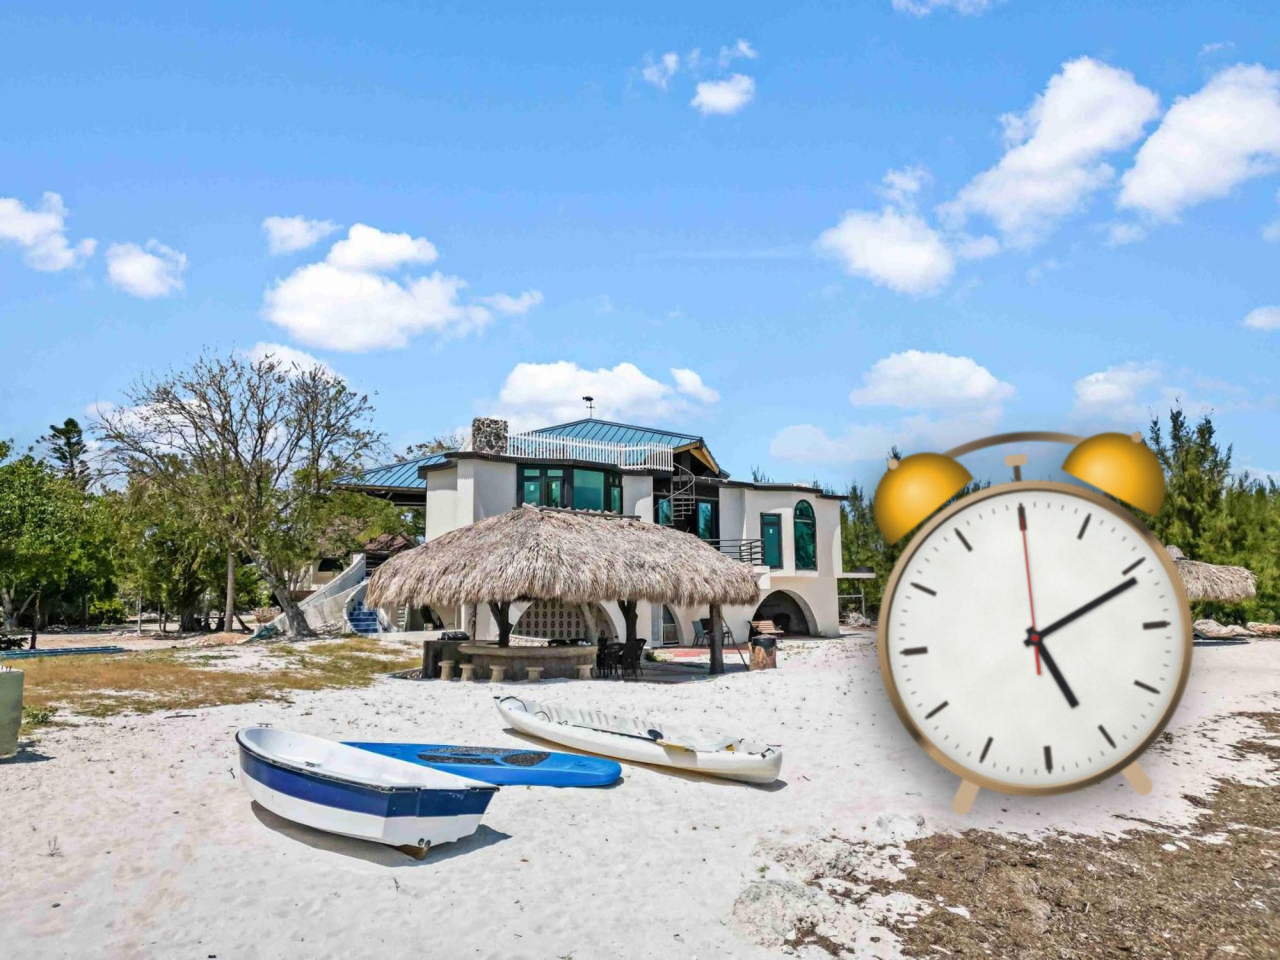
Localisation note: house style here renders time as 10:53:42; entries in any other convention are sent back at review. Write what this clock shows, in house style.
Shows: 5:11:00
